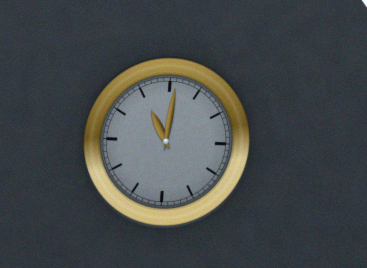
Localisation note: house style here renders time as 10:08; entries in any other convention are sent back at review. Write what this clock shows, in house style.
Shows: 11:01
